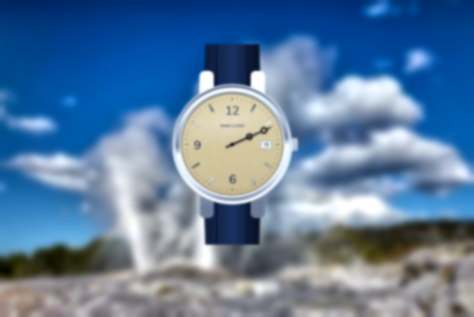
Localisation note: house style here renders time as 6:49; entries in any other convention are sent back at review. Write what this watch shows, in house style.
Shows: 2:11
